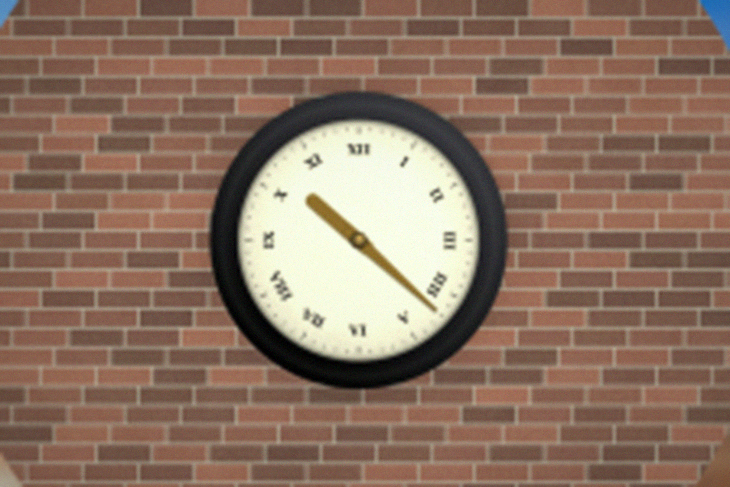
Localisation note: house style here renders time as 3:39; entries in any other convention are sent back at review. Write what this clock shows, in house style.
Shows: 10:22
